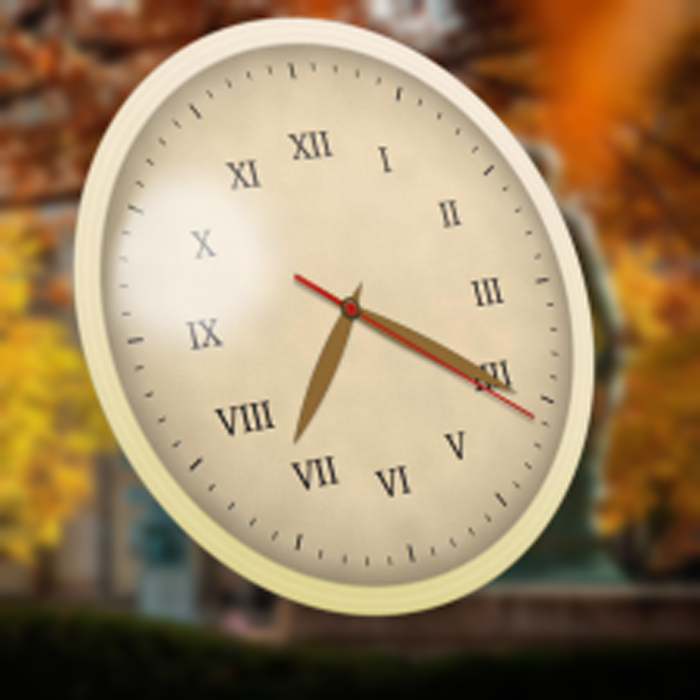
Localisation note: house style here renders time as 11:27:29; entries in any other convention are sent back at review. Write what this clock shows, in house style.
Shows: 7:20:21
